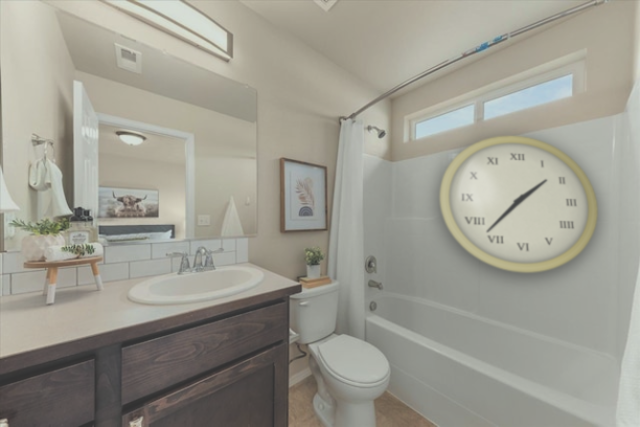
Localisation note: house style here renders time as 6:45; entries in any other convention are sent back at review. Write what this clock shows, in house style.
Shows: 1:37
